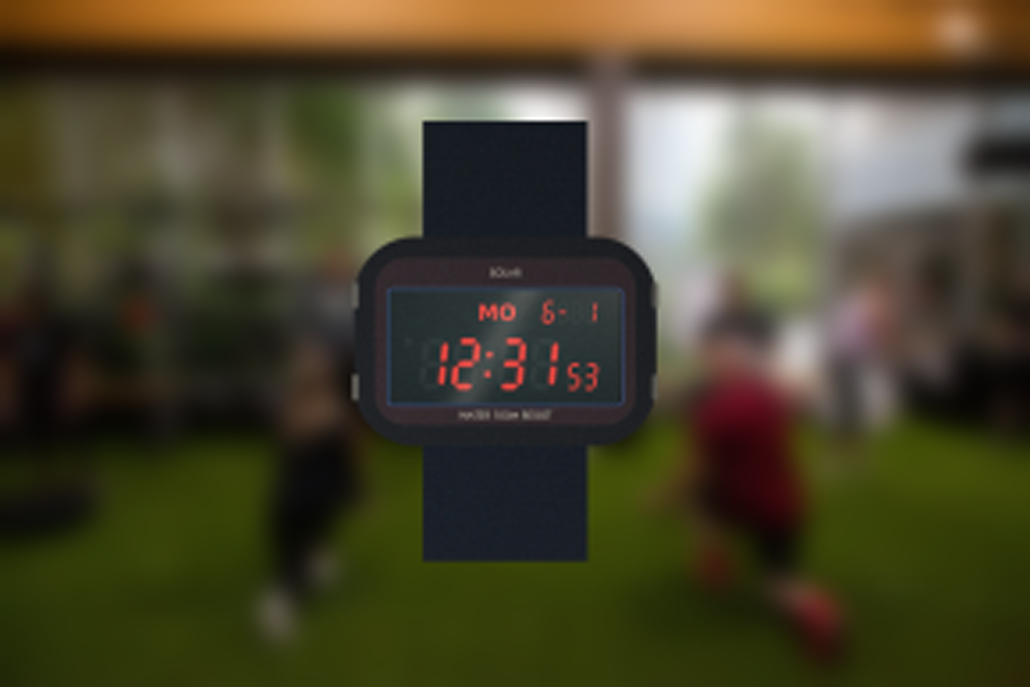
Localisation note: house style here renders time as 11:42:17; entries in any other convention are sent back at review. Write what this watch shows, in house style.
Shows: 12:31:53
